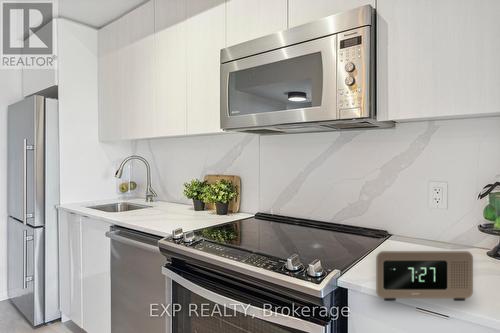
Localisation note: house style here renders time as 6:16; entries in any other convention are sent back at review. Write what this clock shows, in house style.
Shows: 7:27
